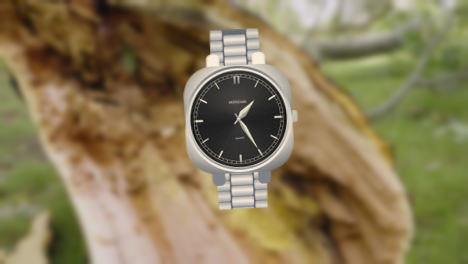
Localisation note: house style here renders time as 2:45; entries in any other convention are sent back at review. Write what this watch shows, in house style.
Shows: 1:25
